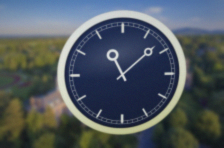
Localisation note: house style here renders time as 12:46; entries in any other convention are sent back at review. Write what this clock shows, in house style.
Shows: 11:08
